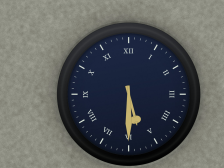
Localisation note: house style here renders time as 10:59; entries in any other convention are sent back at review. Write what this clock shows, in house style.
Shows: 5:30
